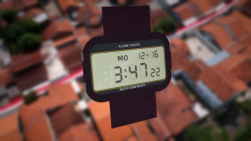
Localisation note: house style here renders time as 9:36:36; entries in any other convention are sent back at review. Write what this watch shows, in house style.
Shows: 3:47:22
